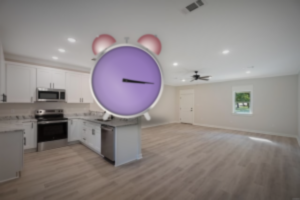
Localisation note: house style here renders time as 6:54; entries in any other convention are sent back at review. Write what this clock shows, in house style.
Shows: 3:16
